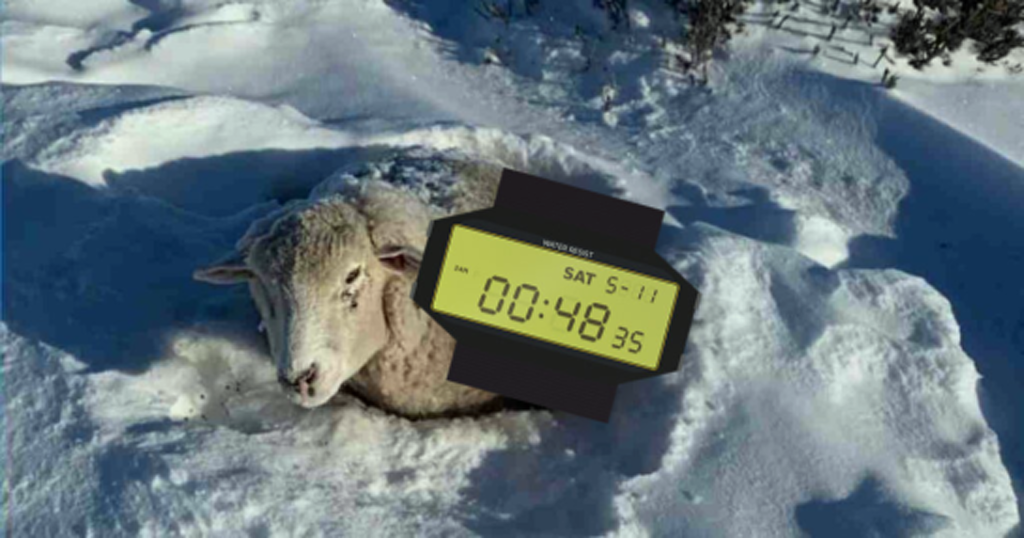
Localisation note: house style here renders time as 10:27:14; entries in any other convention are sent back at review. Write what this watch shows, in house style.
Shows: 0:48:35
